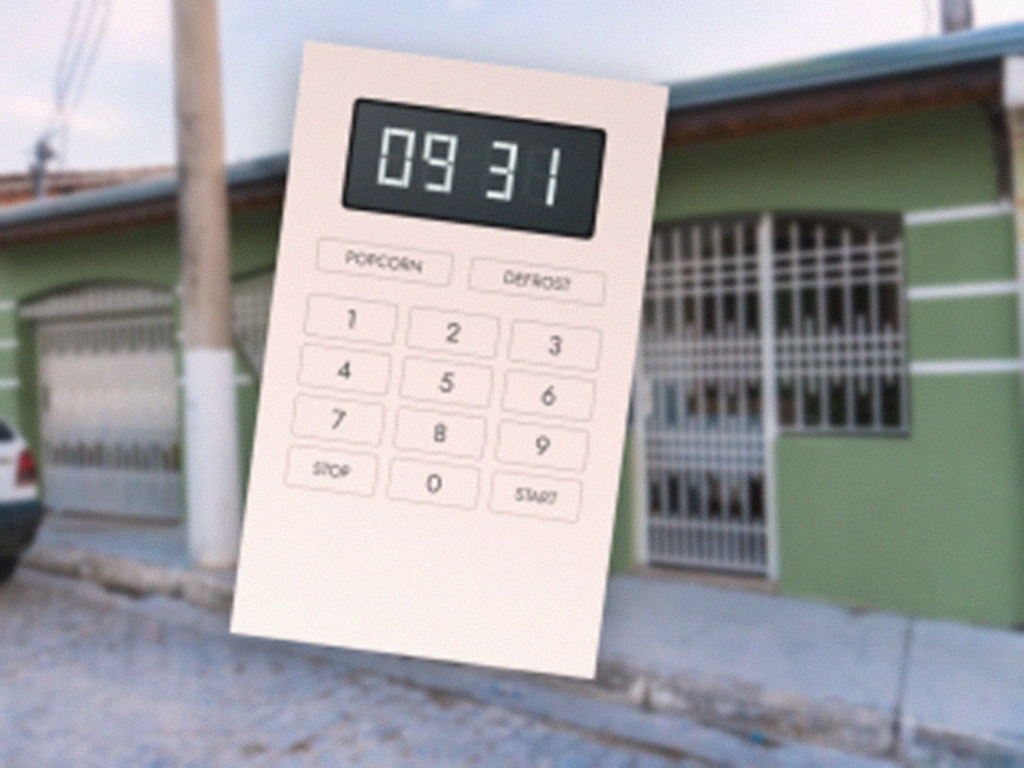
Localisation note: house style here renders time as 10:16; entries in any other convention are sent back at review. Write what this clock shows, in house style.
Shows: 9:31
